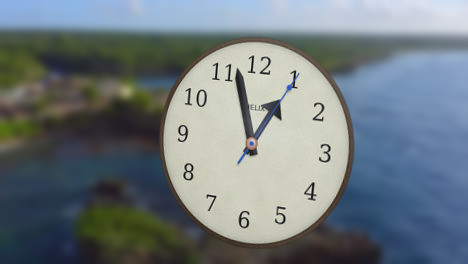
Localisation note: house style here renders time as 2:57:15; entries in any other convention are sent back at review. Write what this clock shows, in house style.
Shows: 12:57:05
